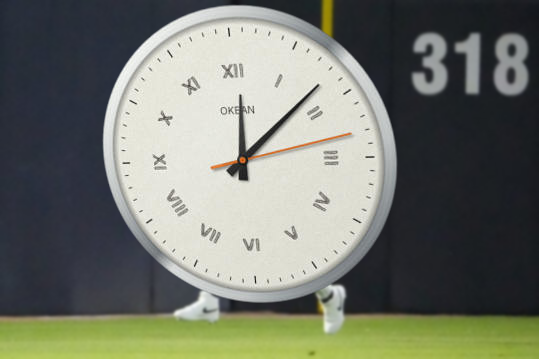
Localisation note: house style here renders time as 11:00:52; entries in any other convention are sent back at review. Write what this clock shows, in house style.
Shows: 12:08:13
